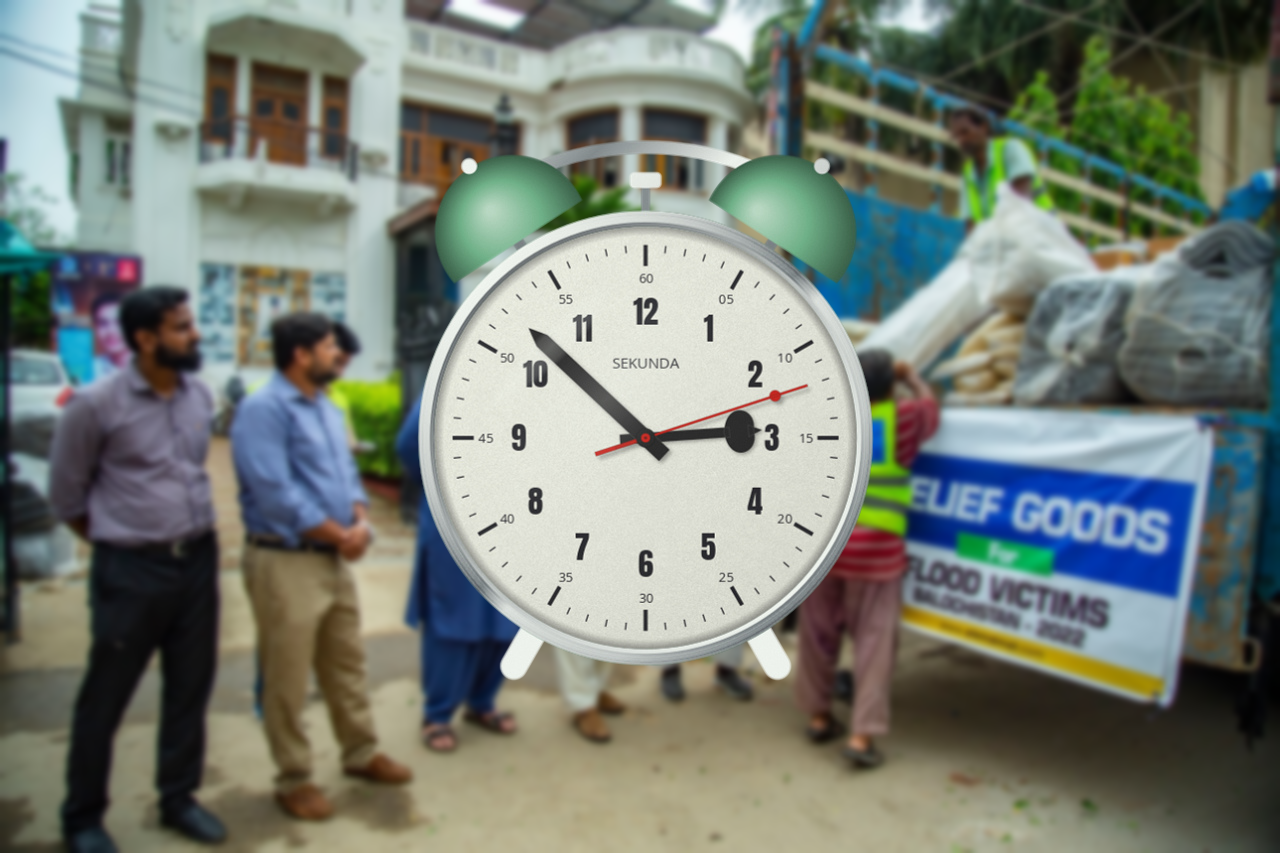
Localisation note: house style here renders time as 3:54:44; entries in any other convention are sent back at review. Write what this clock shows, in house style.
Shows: 2:52:12
